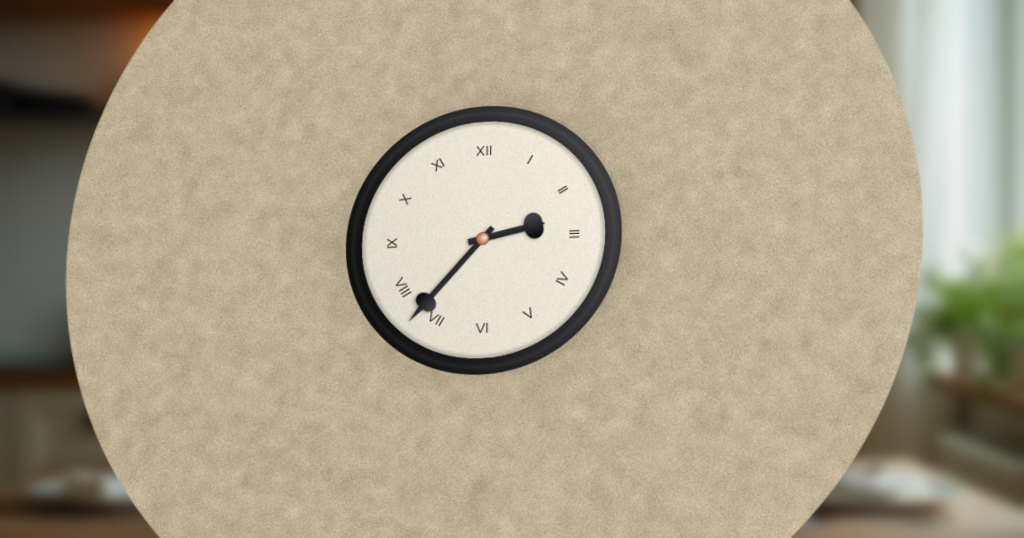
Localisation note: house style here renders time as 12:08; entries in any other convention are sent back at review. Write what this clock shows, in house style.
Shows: 2:37
